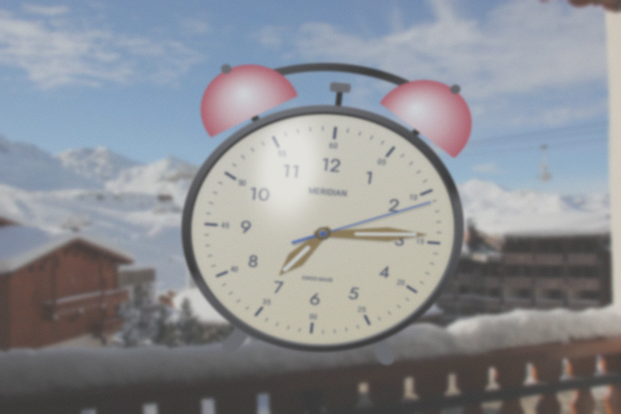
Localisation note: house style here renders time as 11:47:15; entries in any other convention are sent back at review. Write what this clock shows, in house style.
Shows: 7:14:11
